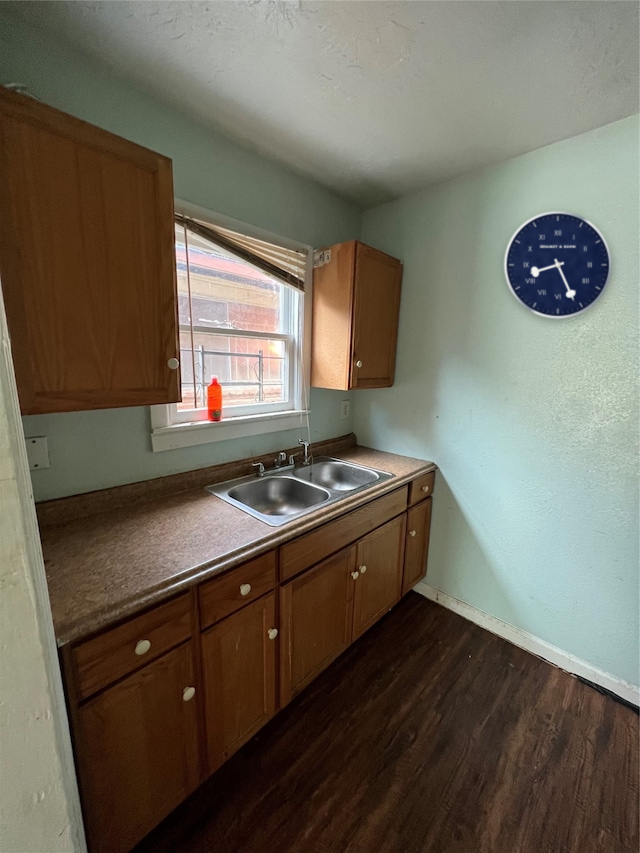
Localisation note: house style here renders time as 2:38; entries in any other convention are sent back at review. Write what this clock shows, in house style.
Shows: 8:26
